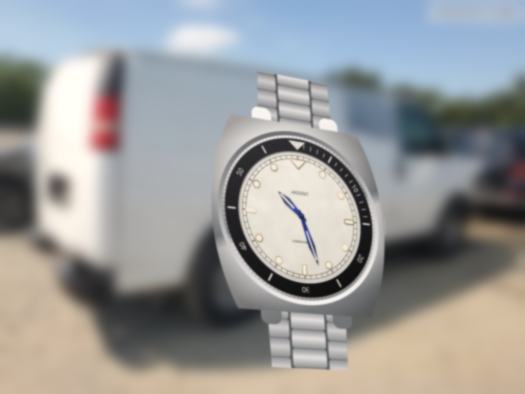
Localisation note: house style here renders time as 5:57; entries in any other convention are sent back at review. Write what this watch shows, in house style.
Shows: 10:27
